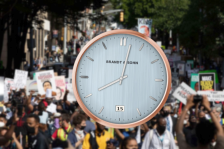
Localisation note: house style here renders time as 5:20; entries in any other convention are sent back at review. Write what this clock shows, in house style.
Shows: 8:02
